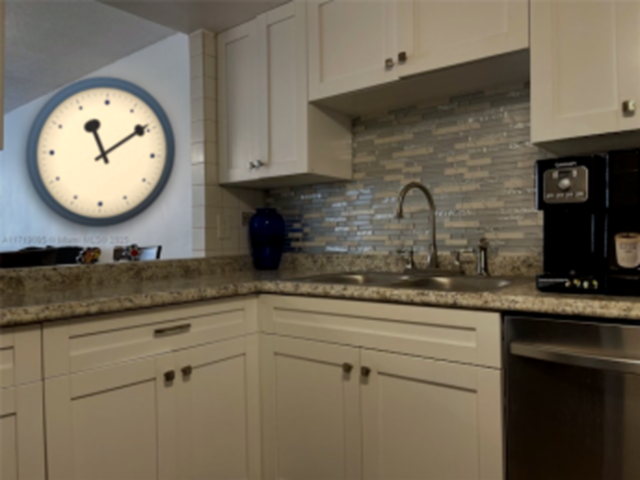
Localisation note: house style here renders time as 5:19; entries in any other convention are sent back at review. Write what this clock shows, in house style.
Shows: 11:09
